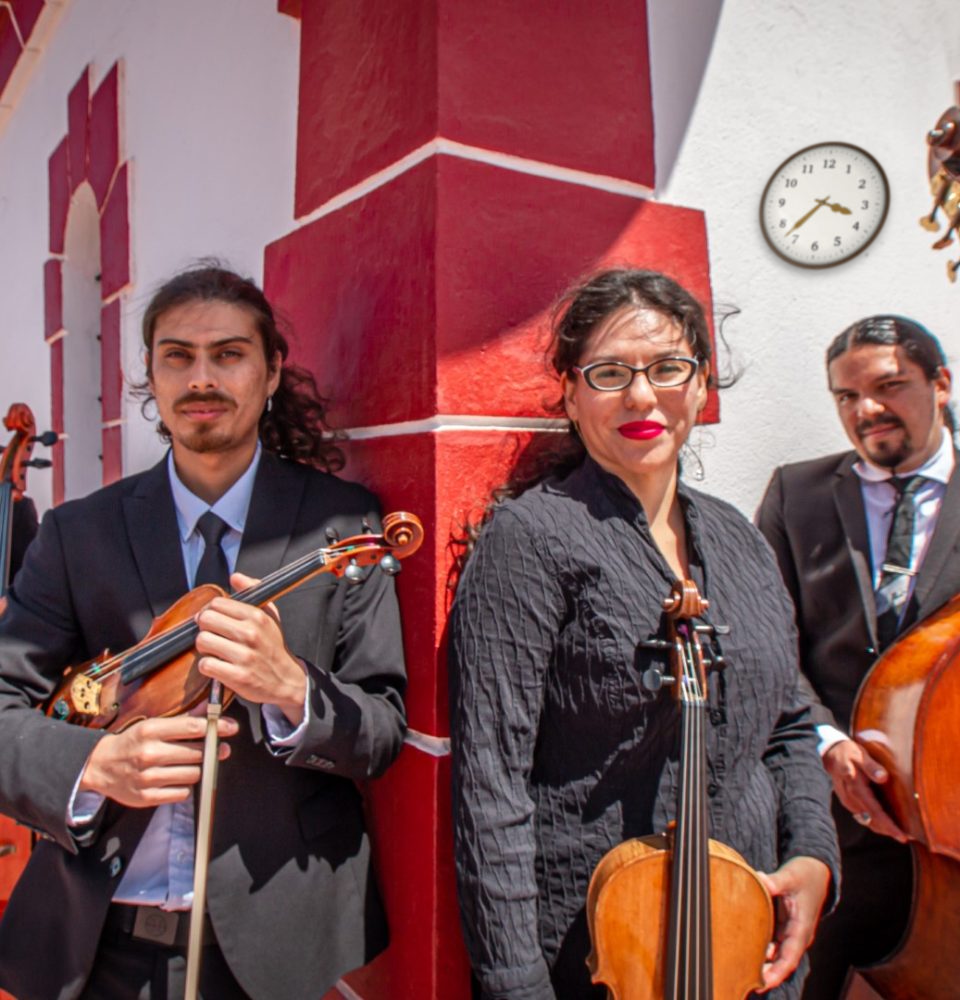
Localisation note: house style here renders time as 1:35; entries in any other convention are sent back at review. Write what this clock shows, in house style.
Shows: 3:37
